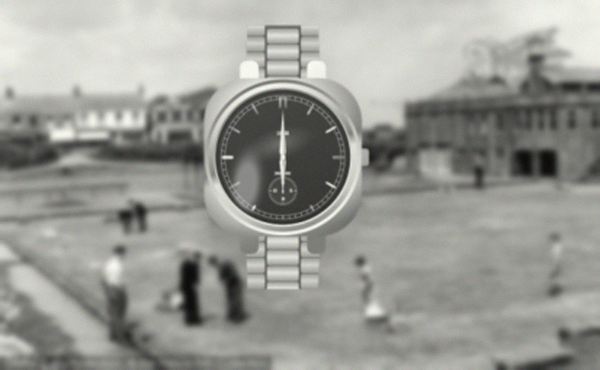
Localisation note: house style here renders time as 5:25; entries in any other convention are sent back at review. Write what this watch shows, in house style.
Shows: 6:00
